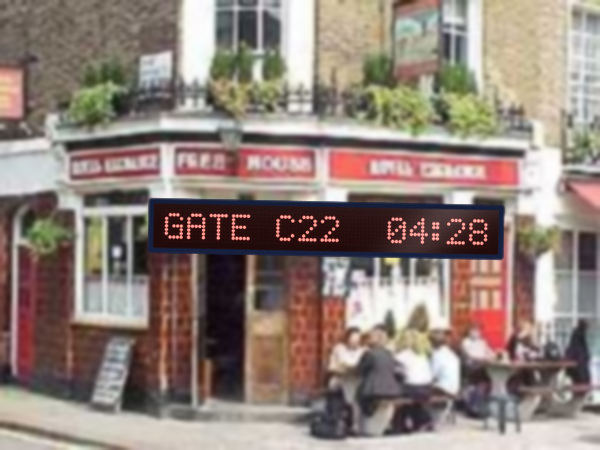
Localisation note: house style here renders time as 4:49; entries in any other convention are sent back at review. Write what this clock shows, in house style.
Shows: 4:28
